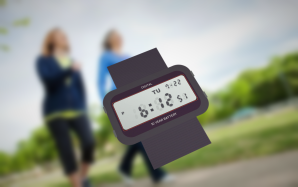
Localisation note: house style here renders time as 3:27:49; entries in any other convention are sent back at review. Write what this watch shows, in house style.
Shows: 6:12:51
